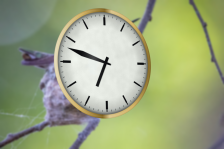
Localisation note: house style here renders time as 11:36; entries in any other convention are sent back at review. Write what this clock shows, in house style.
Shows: 6:48
